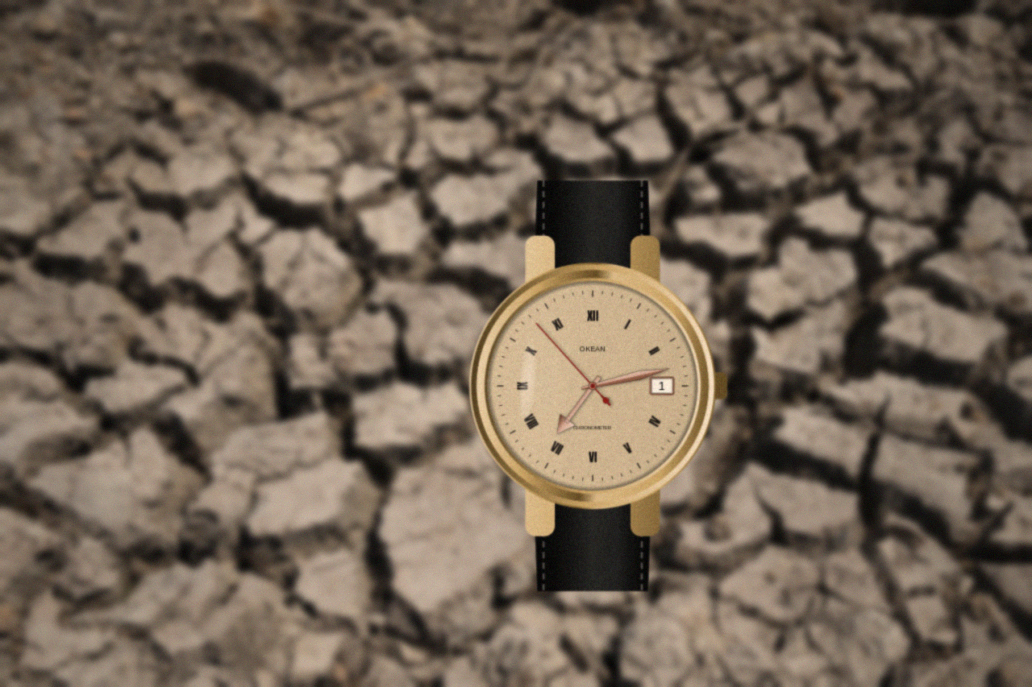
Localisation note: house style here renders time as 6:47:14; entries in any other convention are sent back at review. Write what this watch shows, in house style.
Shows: 7:12:53
